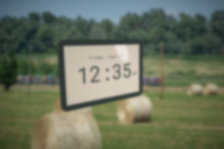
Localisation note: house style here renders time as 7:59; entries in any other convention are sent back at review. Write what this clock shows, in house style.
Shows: 12:35
